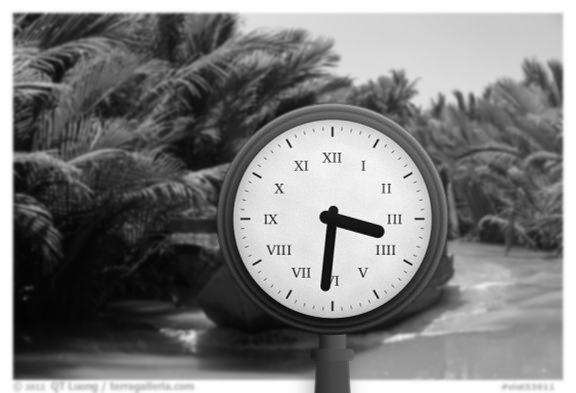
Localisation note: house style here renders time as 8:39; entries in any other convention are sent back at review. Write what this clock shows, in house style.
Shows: 3:31
